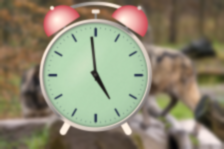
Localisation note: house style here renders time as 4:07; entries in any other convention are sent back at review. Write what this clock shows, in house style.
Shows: 4:59
